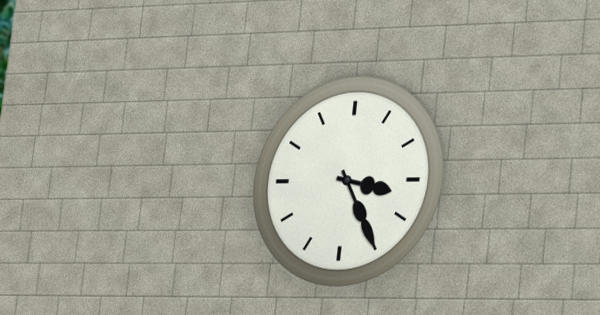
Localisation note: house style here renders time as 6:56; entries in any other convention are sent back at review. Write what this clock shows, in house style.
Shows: 3:25
